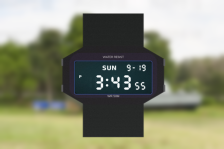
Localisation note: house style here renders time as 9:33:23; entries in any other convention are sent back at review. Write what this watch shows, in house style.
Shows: 3:43:55
